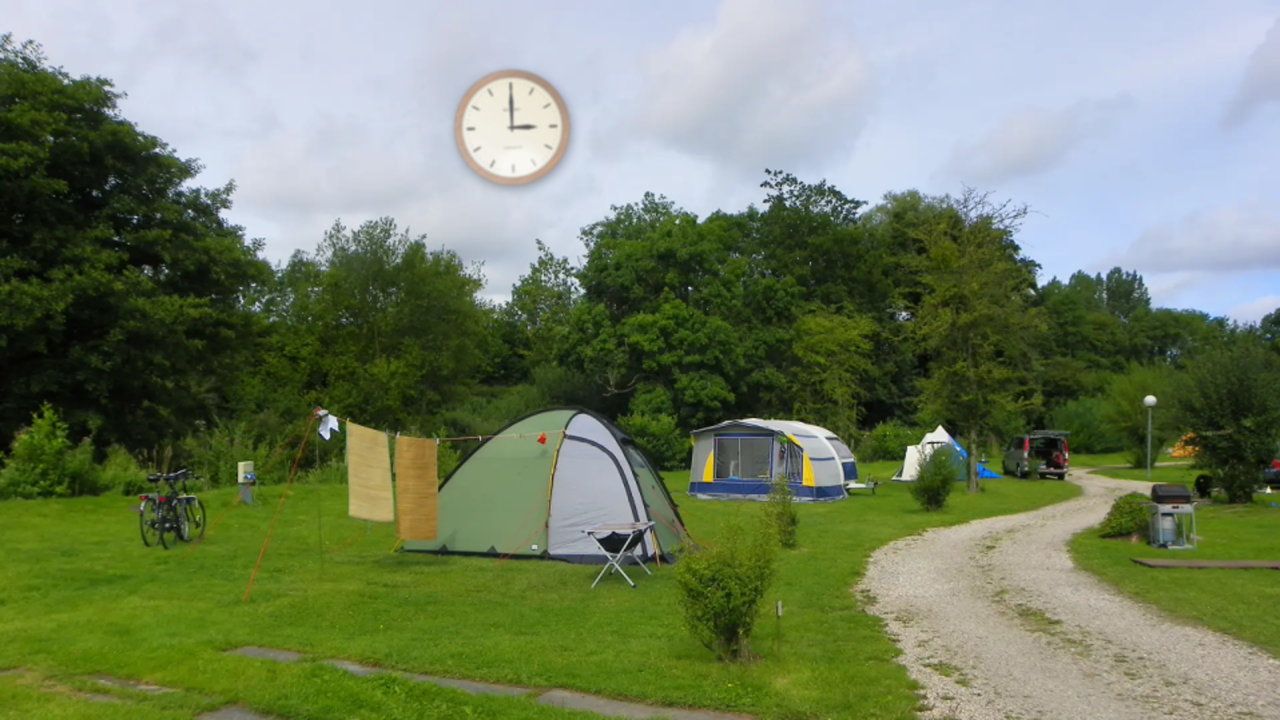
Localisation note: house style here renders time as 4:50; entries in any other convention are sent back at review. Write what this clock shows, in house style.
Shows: 3:00
